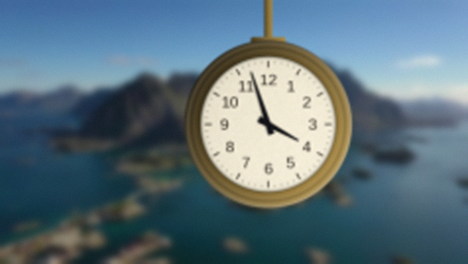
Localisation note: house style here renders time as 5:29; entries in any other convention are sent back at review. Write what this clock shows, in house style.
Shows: 3:57
